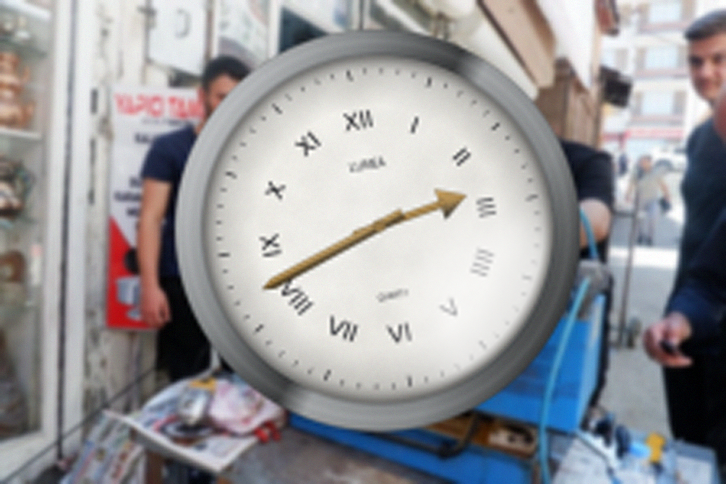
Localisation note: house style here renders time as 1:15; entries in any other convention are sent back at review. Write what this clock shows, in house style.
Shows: 2:42
